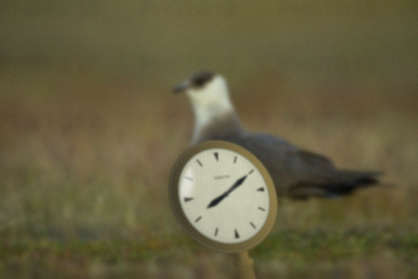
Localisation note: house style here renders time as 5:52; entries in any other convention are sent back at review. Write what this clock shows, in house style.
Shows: 8:10
